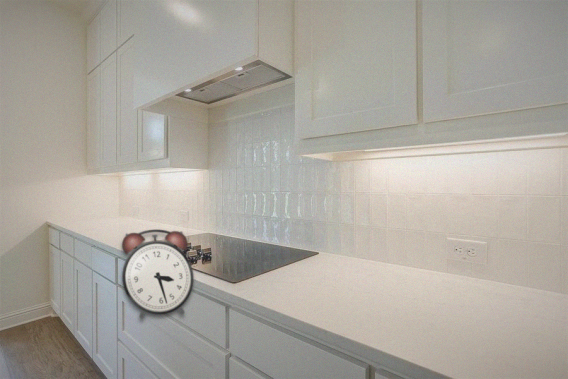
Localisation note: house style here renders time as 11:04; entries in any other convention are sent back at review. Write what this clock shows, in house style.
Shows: 3:28
